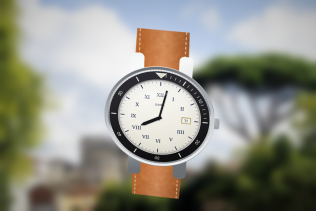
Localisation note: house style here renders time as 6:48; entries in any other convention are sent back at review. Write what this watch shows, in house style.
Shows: 8:02
